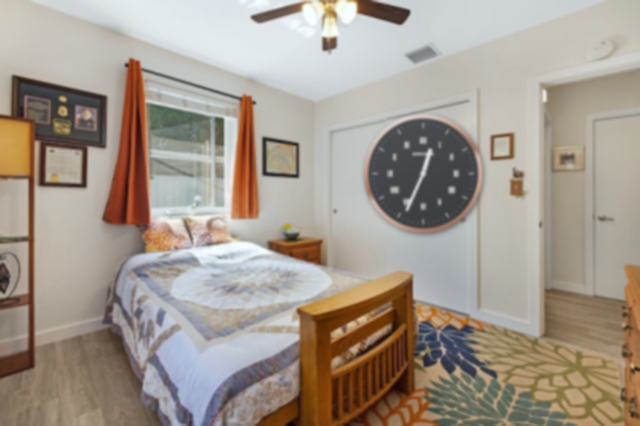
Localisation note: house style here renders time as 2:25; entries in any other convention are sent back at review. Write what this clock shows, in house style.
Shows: 12:34
